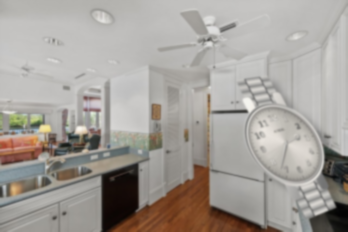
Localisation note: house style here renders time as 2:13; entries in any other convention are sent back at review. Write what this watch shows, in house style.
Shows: 2:37
